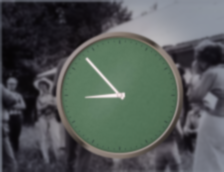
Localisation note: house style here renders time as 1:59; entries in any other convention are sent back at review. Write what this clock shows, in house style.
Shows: 8:53
